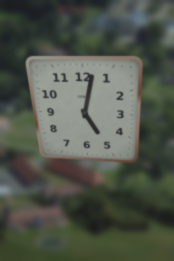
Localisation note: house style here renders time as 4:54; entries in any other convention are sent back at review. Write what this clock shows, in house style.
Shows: 5:02
